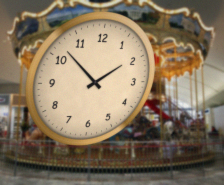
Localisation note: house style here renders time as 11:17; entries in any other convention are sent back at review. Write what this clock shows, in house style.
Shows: 1:52
